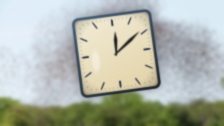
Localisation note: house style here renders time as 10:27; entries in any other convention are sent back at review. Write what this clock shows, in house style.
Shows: 12:09
